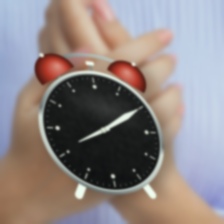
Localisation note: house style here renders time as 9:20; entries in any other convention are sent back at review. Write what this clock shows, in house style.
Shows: 8:10
